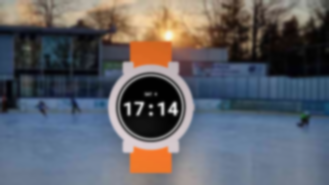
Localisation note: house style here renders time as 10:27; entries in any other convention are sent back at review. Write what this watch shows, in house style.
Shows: 17:14
